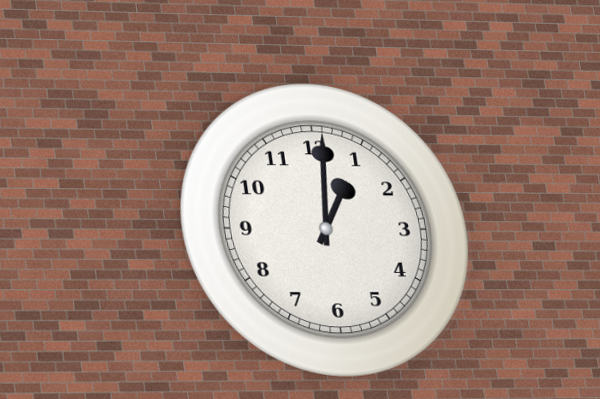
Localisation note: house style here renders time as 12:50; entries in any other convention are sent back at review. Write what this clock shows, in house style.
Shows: 1:01
